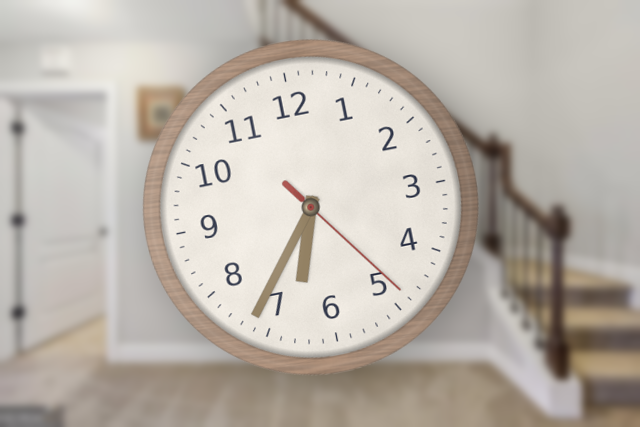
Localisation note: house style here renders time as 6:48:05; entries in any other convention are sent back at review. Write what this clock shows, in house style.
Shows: 6:36:24
